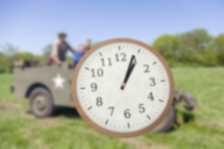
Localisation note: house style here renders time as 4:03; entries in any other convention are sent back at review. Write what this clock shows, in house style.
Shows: 1:04
